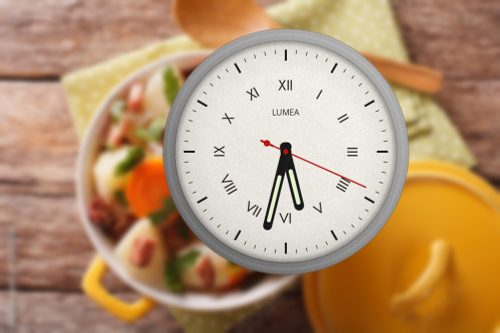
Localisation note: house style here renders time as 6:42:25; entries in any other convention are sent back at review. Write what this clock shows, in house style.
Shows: 5:32:19
